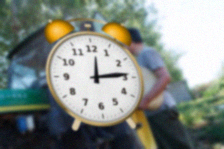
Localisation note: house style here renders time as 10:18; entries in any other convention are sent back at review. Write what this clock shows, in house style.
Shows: 12:14
